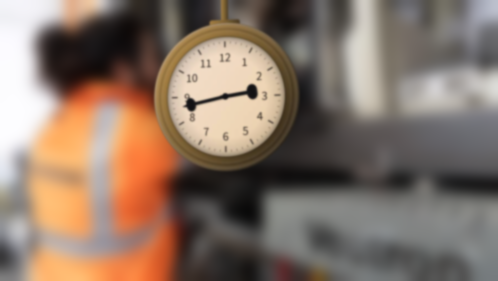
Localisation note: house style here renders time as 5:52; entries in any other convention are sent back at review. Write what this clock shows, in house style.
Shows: 2:43
